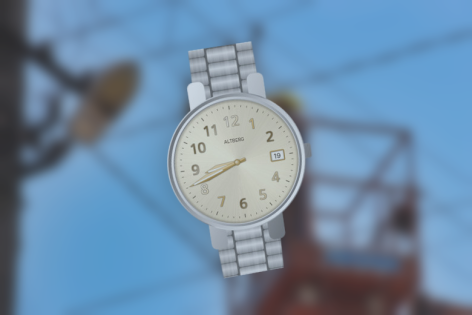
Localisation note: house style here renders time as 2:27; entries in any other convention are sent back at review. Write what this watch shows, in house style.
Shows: 8:42
